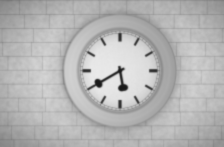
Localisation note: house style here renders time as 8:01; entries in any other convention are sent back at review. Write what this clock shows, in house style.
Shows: 5:40
